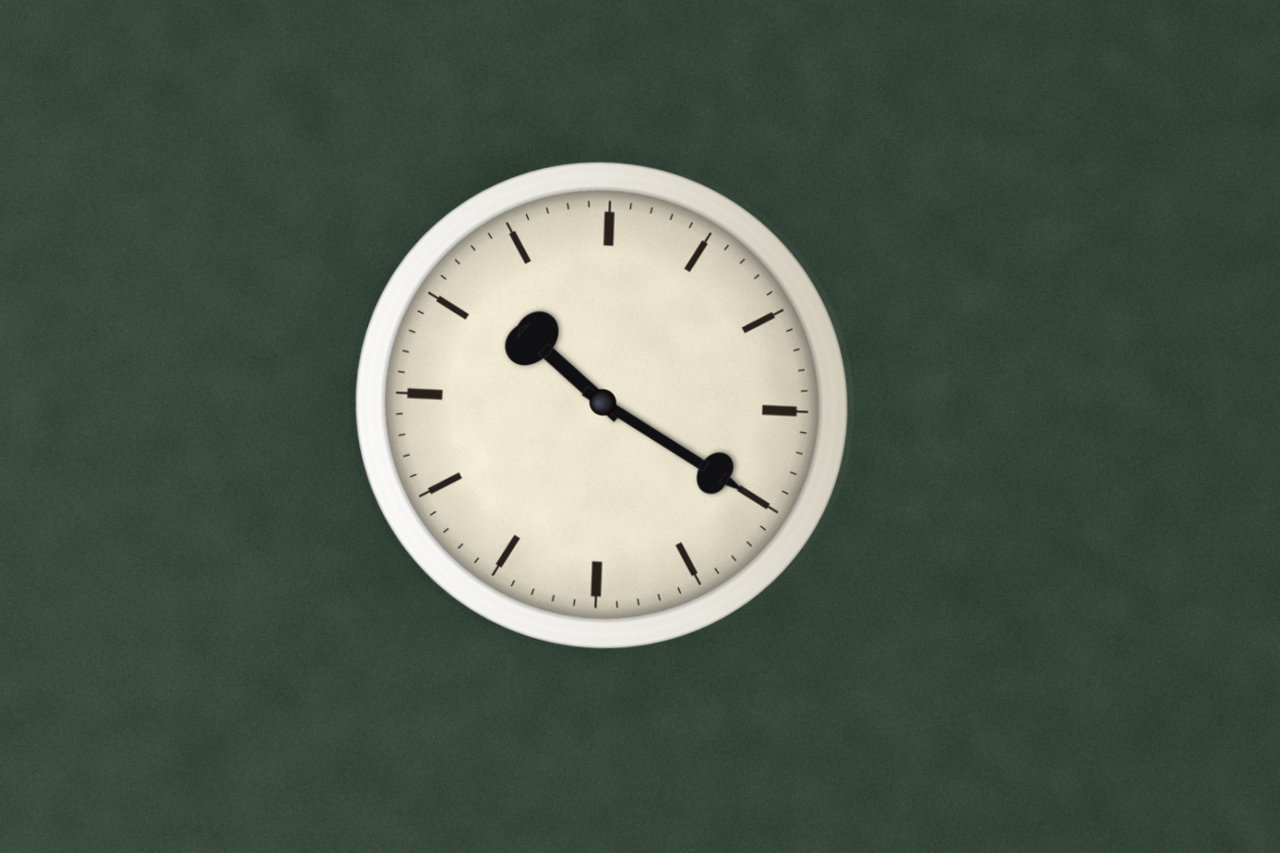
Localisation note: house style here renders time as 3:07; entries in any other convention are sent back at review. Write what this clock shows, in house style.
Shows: 10:20
